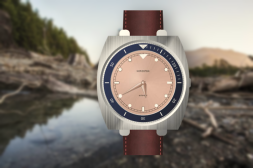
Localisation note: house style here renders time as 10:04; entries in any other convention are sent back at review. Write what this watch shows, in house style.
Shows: 5:40
